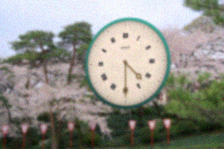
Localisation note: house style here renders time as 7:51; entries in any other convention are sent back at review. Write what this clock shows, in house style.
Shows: 4:30
